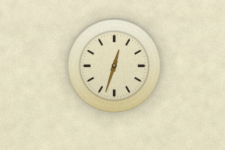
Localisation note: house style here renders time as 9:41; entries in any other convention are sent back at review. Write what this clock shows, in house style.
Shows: 12:33
